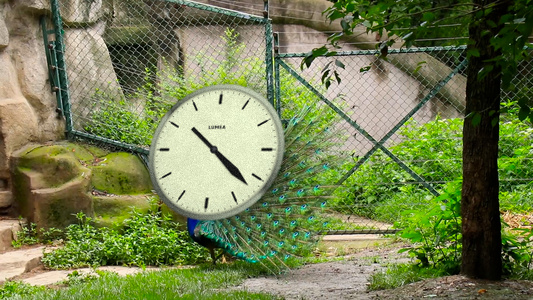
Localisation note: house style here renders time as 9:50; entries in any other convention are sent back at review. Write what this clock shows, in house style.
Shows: 10:22
